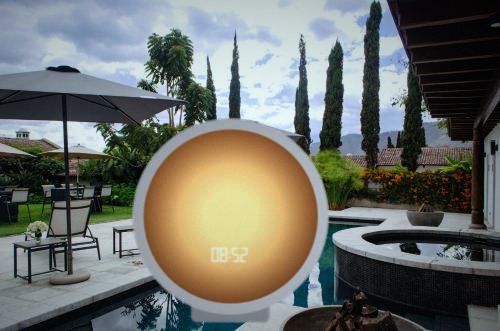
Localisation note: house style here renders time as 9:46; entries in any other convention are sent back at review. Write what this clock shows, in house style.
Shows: 8:52
